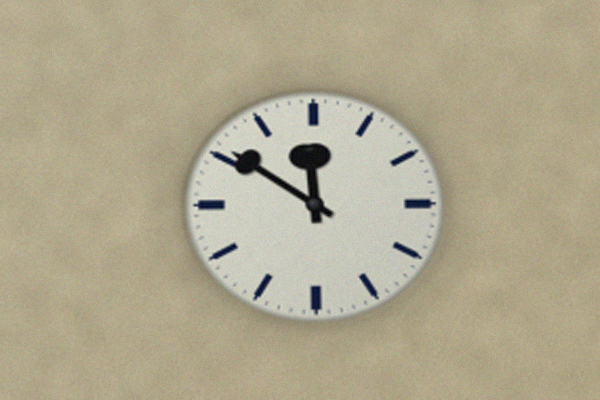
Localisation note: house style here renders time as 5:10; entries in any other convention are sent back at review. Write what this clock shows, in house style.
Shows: 11:51
